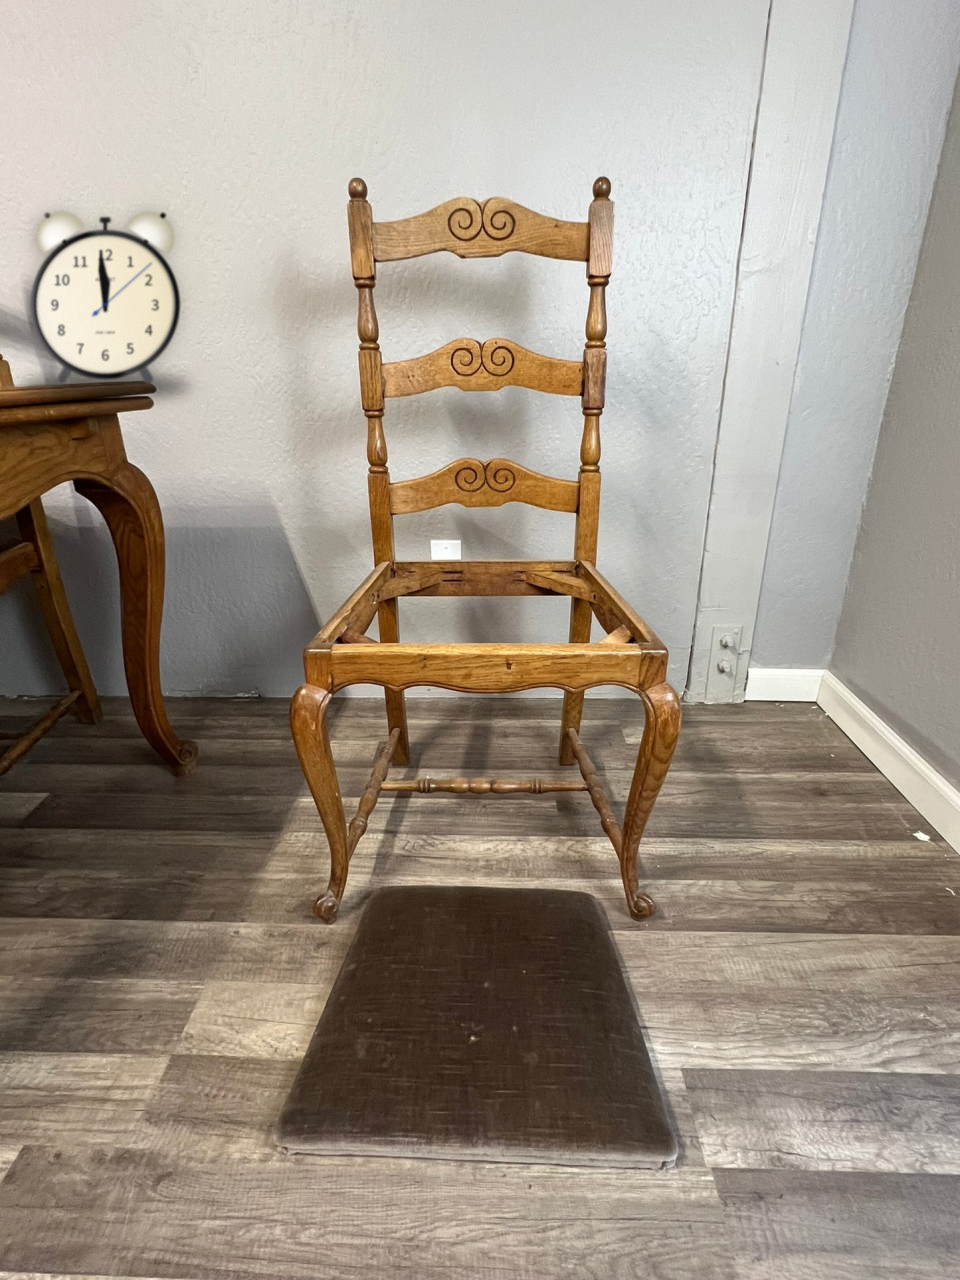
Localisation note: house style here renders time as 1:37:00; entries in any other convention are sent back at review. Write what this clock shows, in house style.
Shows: 11:59:08
